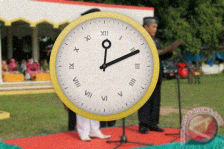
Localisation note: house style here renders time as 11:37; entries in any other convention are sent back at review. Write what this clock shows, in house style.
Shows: 12:11
